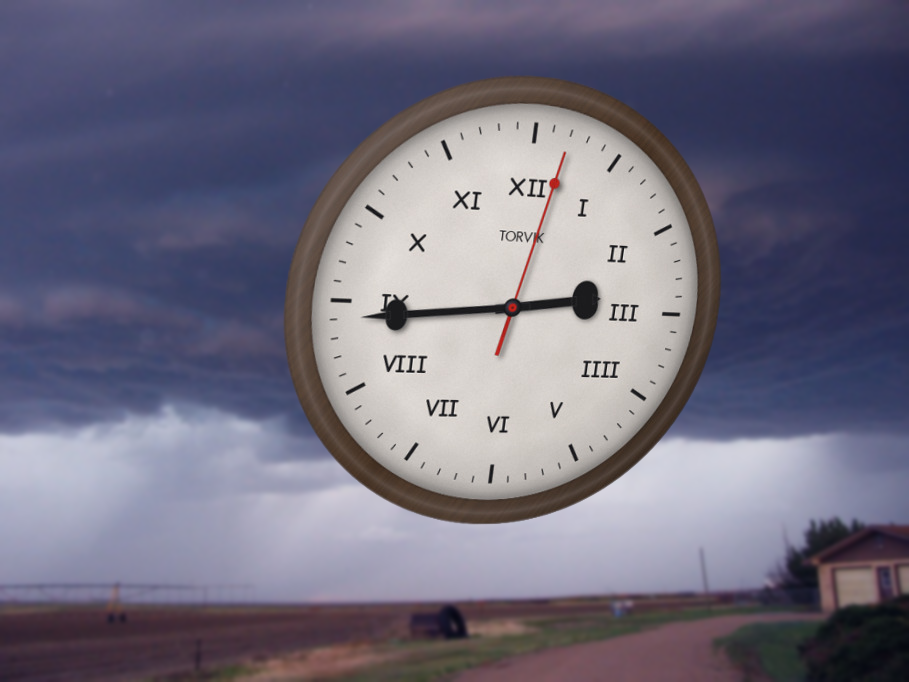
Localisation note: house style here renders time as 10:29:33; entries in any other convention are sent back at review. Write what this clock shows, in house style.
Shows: 2:44:02
